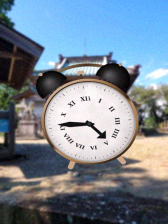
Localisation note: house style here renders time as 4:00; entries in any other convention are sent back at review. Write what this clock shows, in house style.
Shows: 4:46
